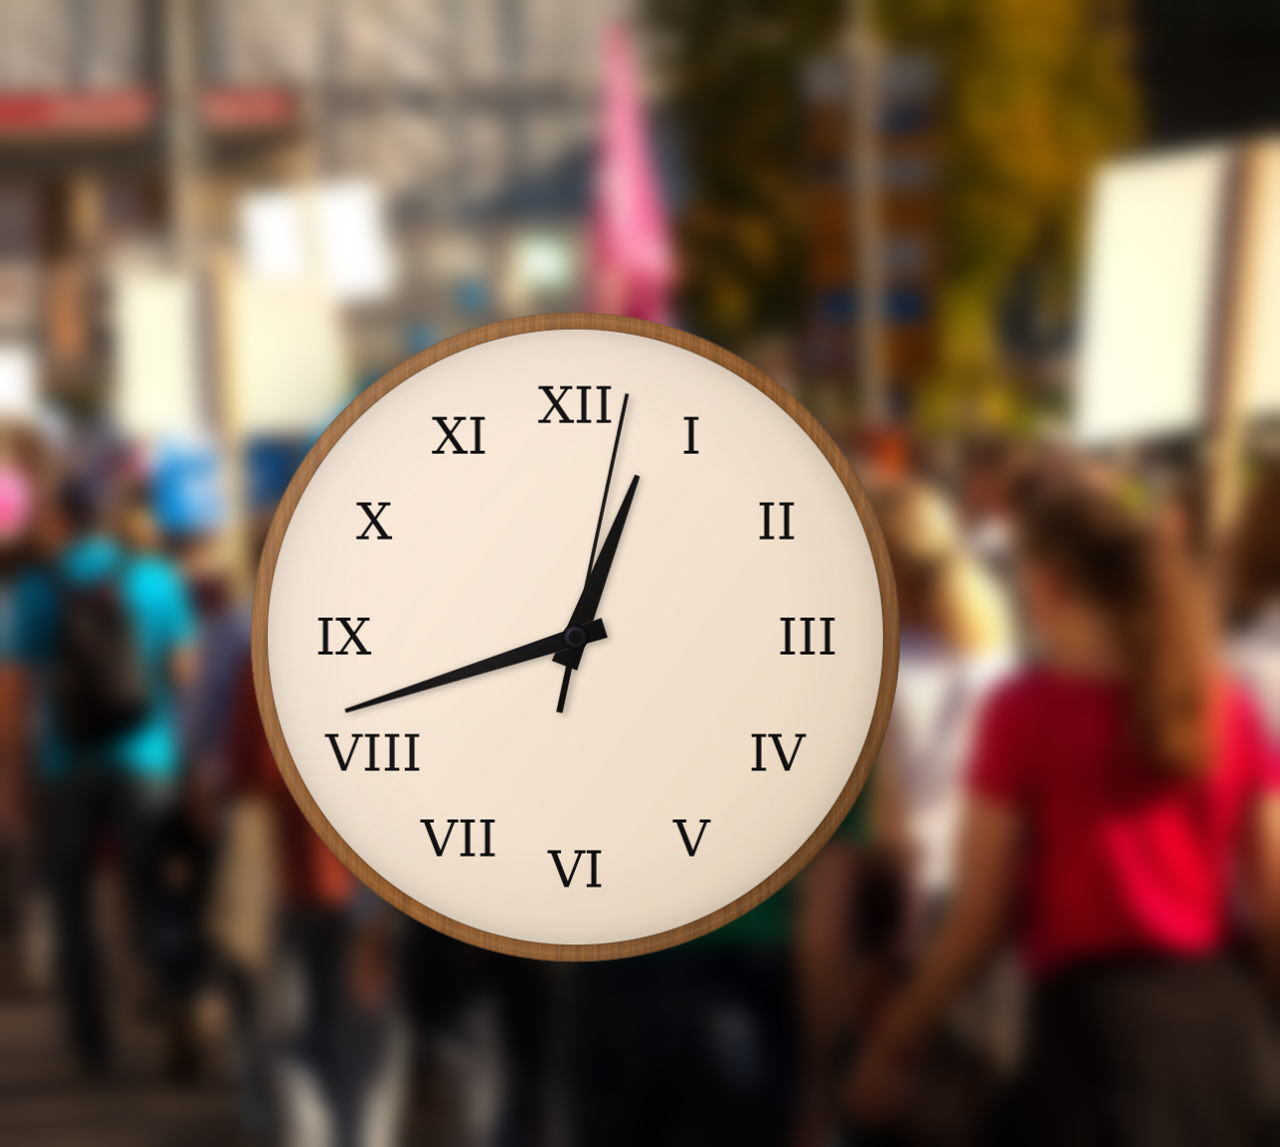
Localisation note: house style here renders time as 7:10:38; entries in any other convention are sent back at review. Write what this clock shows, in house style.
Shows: 12:42:02
